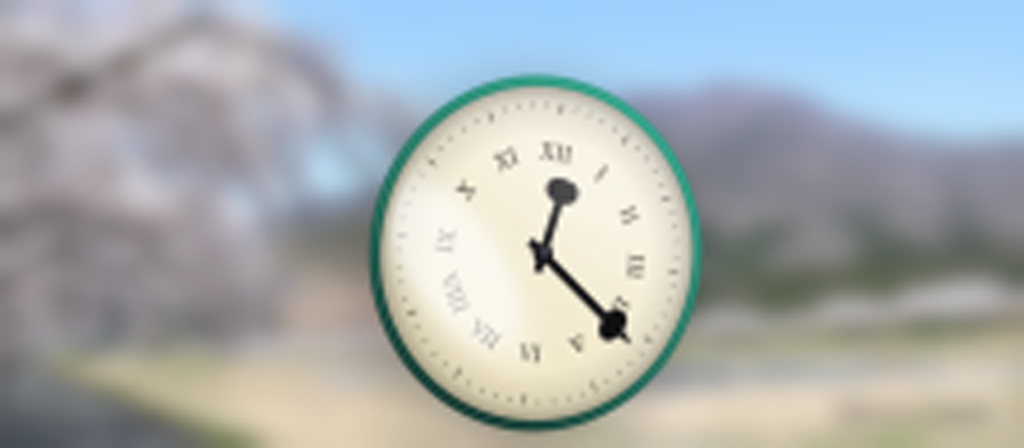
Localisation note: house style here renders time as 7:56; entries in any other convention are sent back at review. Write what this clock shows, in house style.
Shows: 12:21
